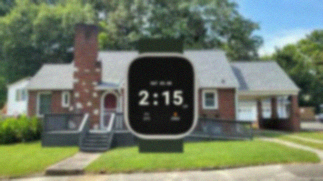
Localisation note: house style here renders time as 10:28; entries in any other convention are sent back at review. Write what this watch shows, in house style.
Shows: 2:15
